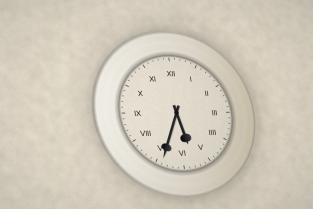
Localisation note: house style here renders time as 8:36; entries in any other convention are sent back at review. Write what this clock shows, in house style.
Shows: 5:34
